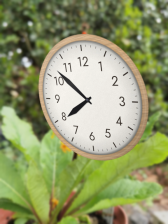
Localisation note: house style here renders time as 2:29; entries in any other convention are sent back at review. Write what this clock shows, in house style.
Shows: 7:52
